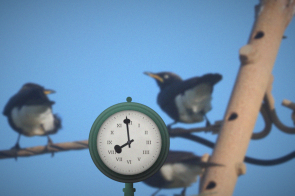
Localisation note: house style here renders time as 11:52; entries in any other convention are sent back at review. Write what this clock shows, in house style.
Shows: 7:59
